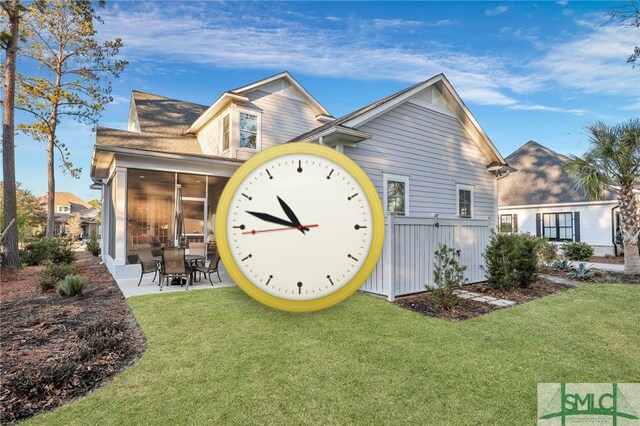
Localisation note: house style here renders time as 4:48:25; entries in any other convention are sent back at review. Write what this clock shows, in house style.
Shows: 10:47:44
